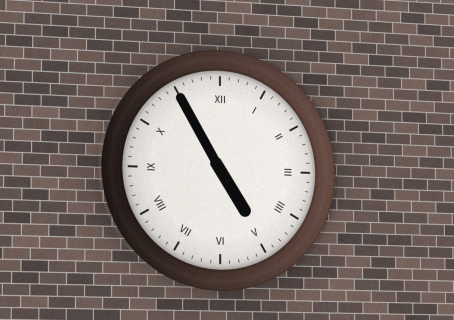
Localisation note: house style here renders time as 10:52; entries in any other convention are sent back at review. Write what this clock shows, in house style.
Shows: 4:55
